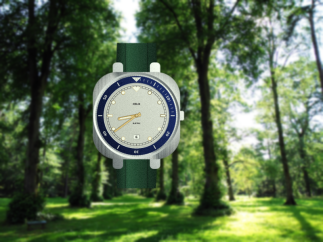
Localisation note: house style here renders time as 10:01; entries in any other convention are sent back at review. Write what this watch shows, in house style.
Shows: 8:39
